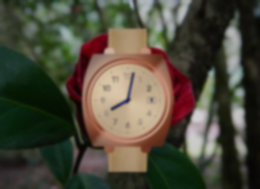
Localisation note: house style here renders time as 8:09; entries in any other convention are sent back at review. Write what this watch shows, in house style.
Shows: 8:02
